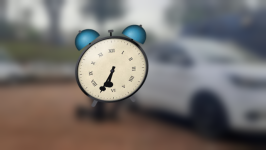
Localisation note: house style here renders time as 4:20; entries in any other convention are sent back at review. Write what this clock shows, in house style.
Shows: 6:35
